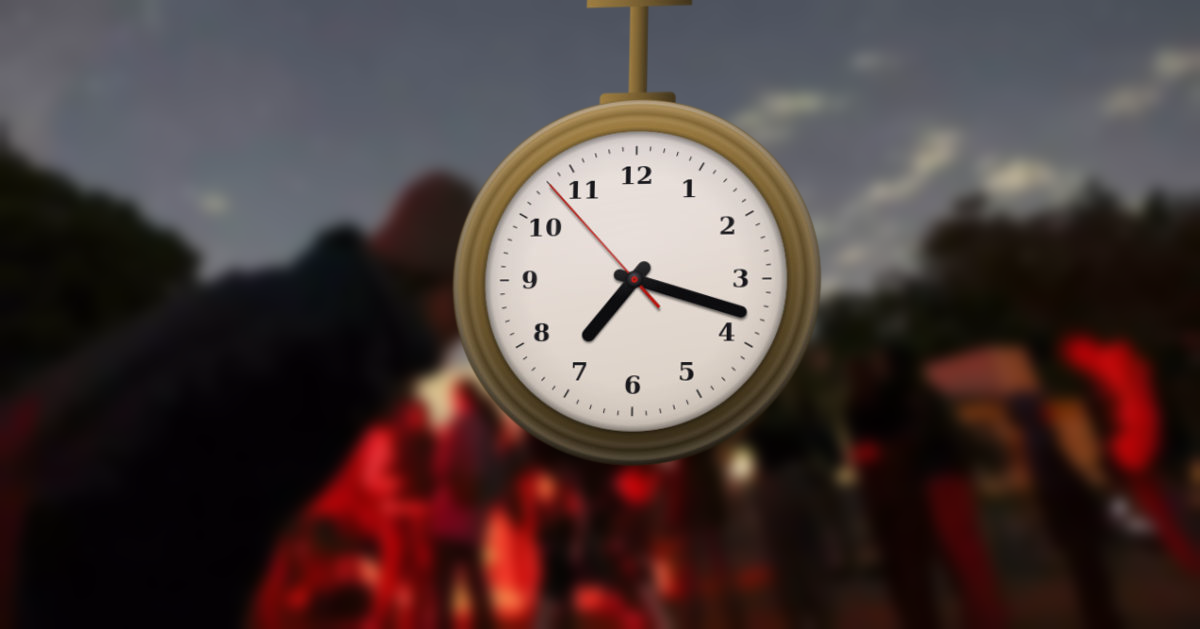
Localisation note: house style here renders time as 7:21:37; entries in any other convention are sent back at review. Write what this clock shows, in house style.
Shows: 7:17:53
